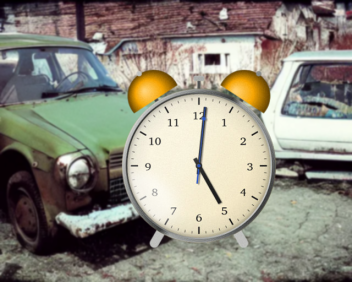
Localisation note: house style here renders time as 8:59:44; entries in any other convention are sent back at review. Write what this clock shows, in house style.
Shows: 5:01:01
